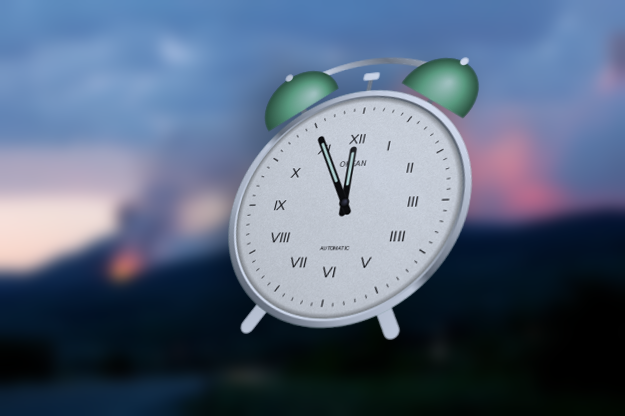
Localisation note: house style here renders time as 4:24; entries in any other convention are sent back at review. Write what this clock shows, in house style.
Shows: 11:55
